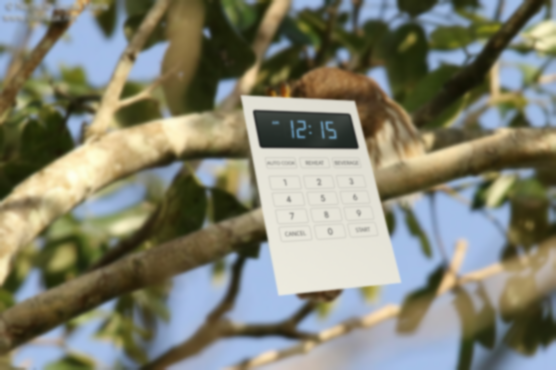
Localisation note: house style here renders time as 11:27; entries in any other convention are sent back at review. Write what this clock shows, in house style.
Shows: 12:15
